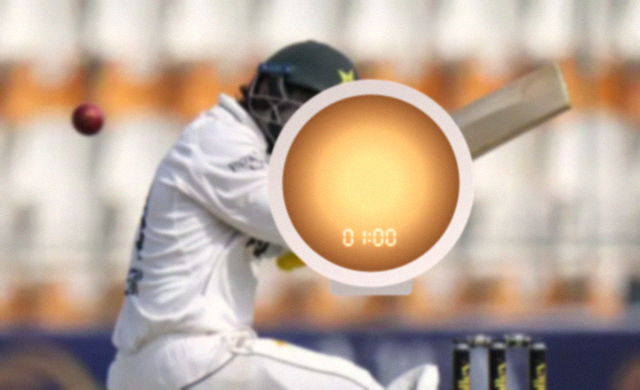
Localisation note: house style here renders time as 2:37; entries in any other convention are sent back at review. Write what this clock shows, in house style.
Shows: 1:00
